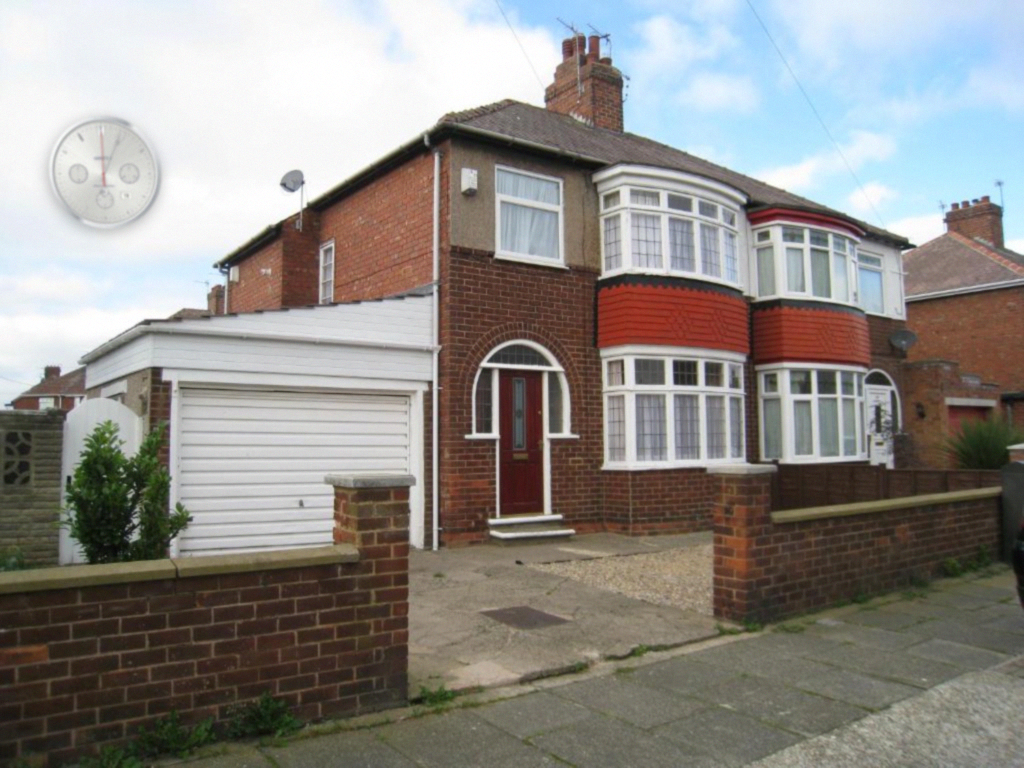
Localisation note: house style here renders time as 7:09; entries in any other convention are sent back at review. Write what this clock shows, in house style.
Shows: 6:04
